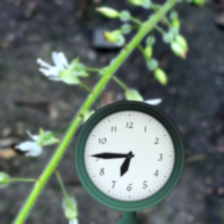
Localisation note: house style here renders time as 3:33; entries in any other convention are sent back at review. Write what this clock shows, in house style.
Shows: 6:45
